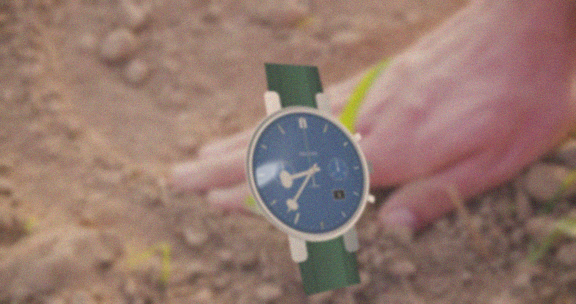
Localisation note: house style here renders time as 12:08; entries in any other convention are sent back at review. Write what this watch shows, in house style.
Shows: 8:37
